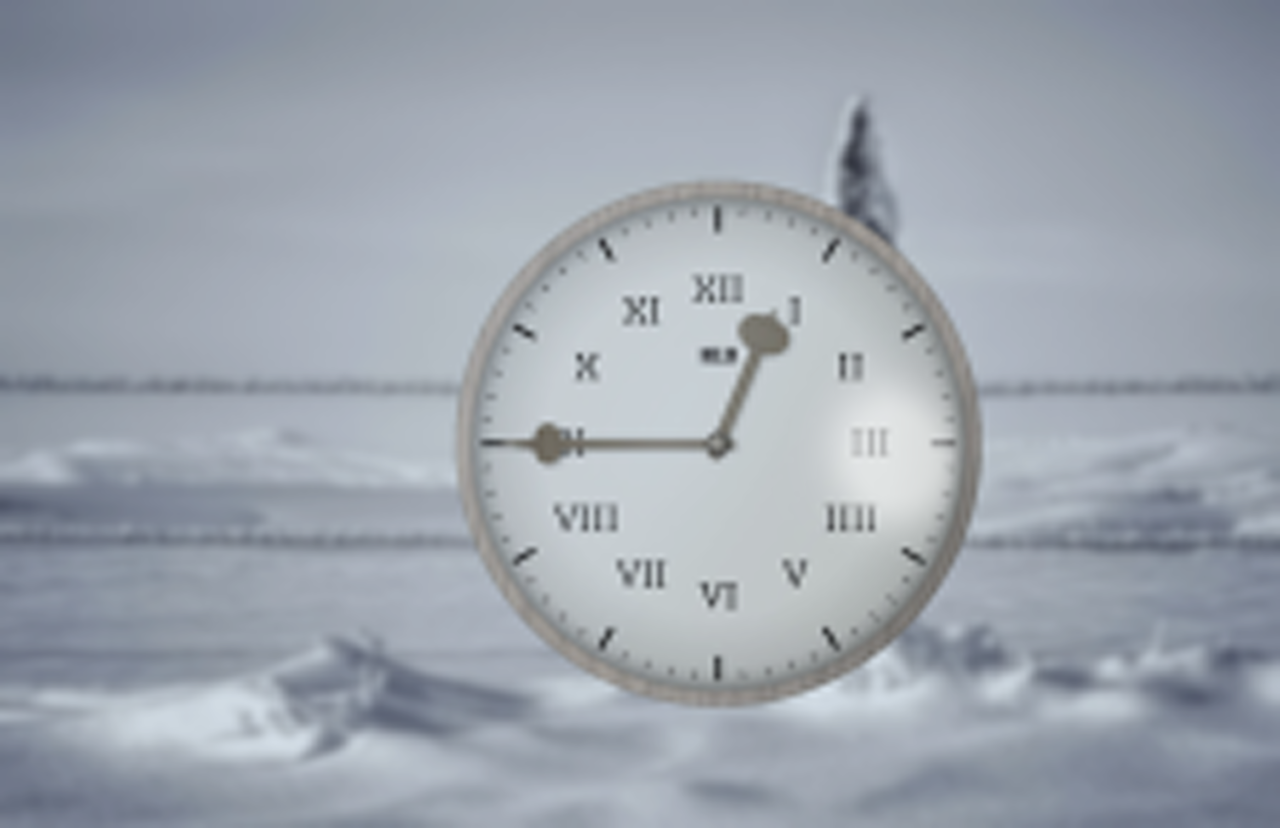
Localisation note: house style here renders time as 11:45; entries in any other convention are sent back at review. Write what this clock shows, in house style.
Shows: 12:45
